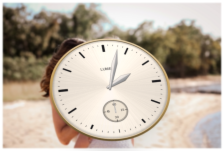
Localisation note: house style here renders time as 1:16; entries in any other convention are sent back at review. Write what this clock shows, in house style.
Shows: 2:03
